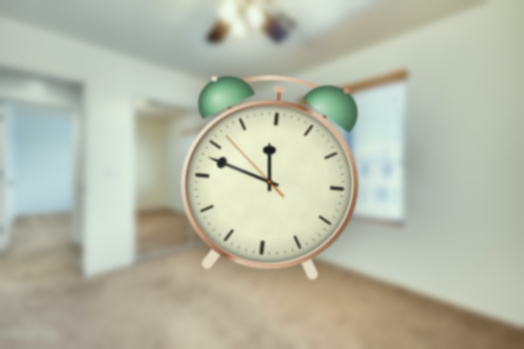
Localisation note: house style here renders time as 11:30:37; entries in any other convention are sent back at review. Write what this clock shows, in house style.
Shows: 11:47:52
